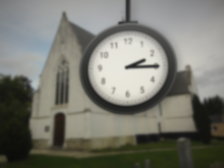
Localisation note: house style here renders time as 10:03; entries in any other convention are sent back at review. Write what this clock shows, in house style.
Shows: 2:15
